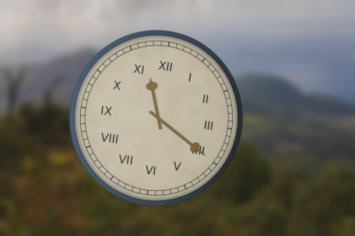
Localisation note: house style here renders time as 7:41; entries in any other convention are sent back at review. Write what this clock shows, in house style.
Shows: 11:20
